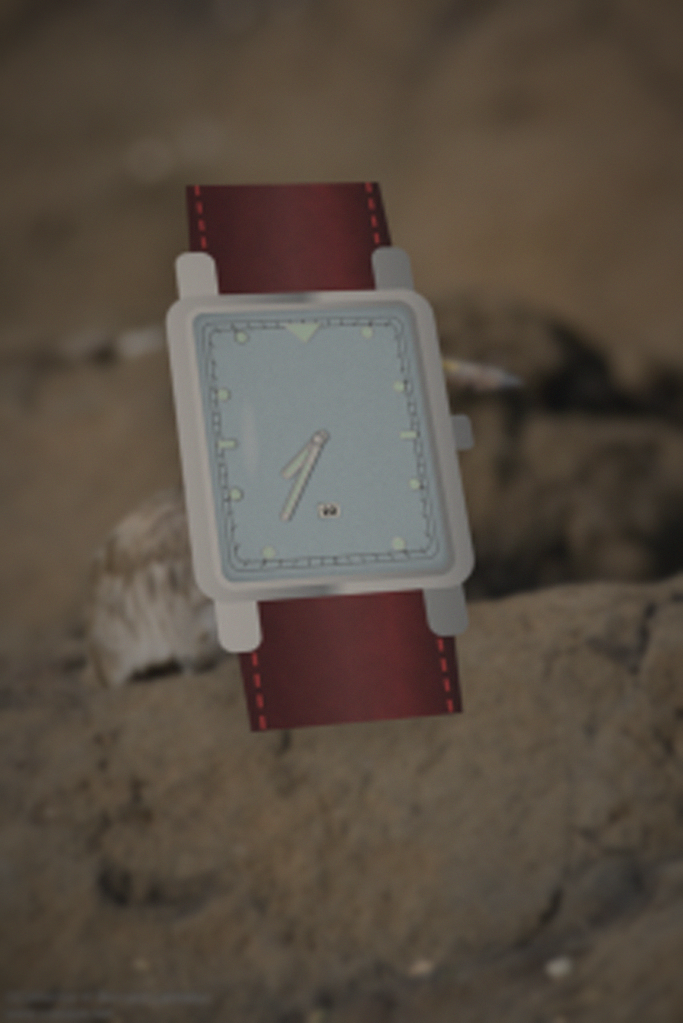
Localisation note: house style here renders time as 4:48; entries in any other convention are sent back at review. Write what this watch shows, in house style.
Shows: 7:35
